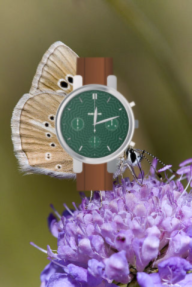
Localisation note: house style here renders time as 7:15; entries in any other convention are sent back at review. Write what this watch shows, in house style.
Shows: 12:12
